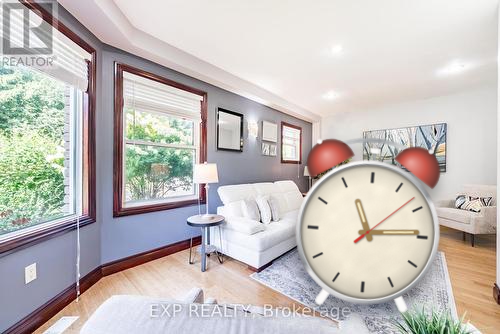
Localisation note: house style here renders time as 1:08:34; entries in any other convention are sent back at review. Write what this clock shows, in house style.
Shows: 11:14:08
